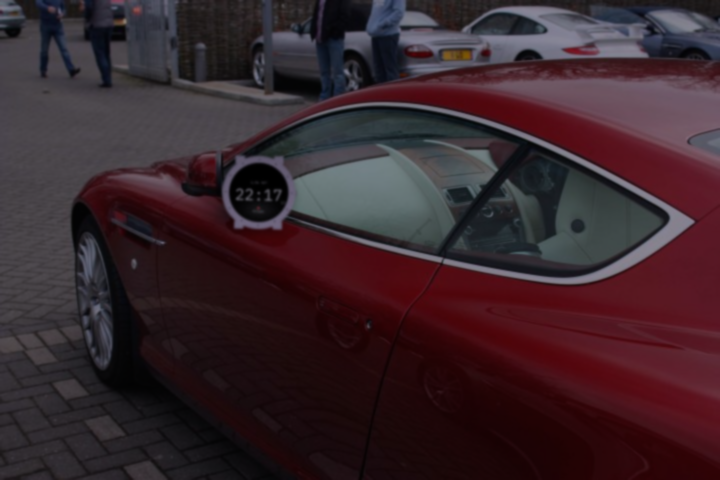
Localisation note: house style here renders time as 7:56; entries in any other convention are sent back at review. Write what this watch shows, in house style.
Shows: 22:17
